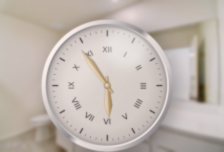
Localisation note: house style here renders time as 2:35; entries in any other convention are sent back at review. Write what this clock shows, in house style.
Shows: 5:54
